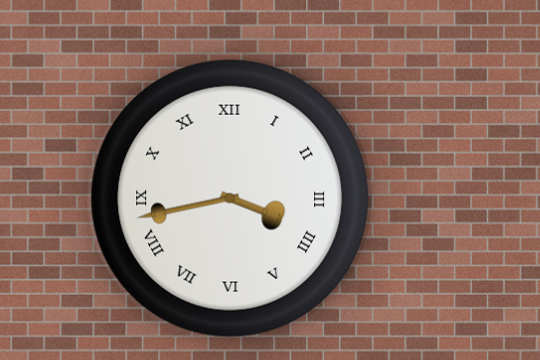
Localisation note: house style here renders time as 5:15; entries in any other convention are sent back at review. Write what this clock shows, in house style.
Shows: 3:43
